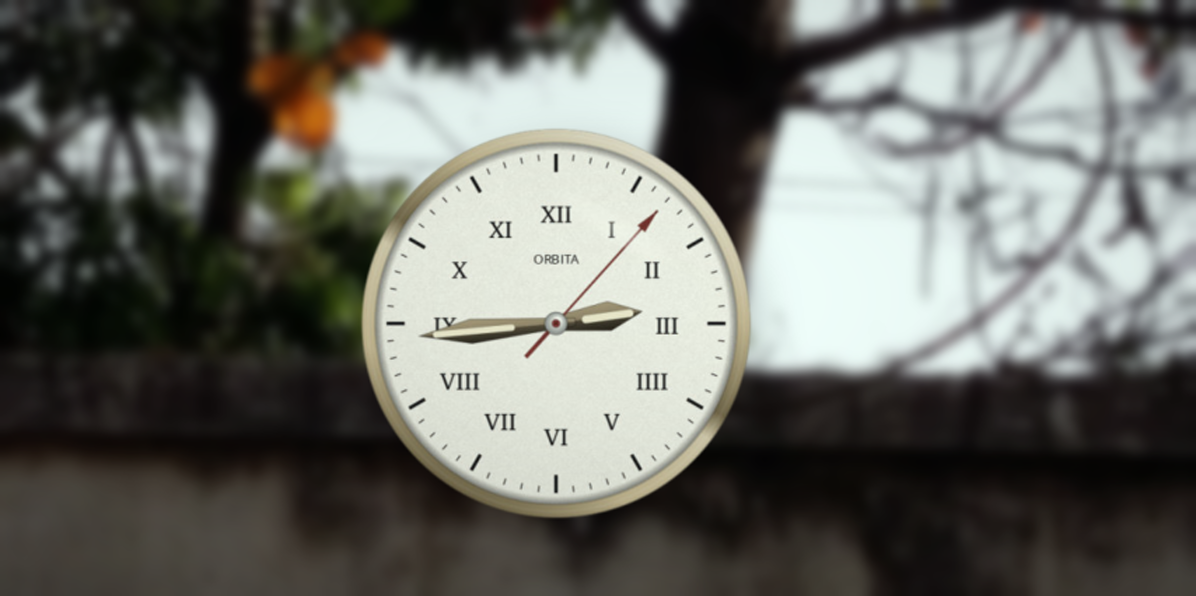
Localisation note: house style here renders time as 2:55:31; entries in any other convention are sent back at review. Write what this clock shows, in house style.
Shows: 2:44:07
